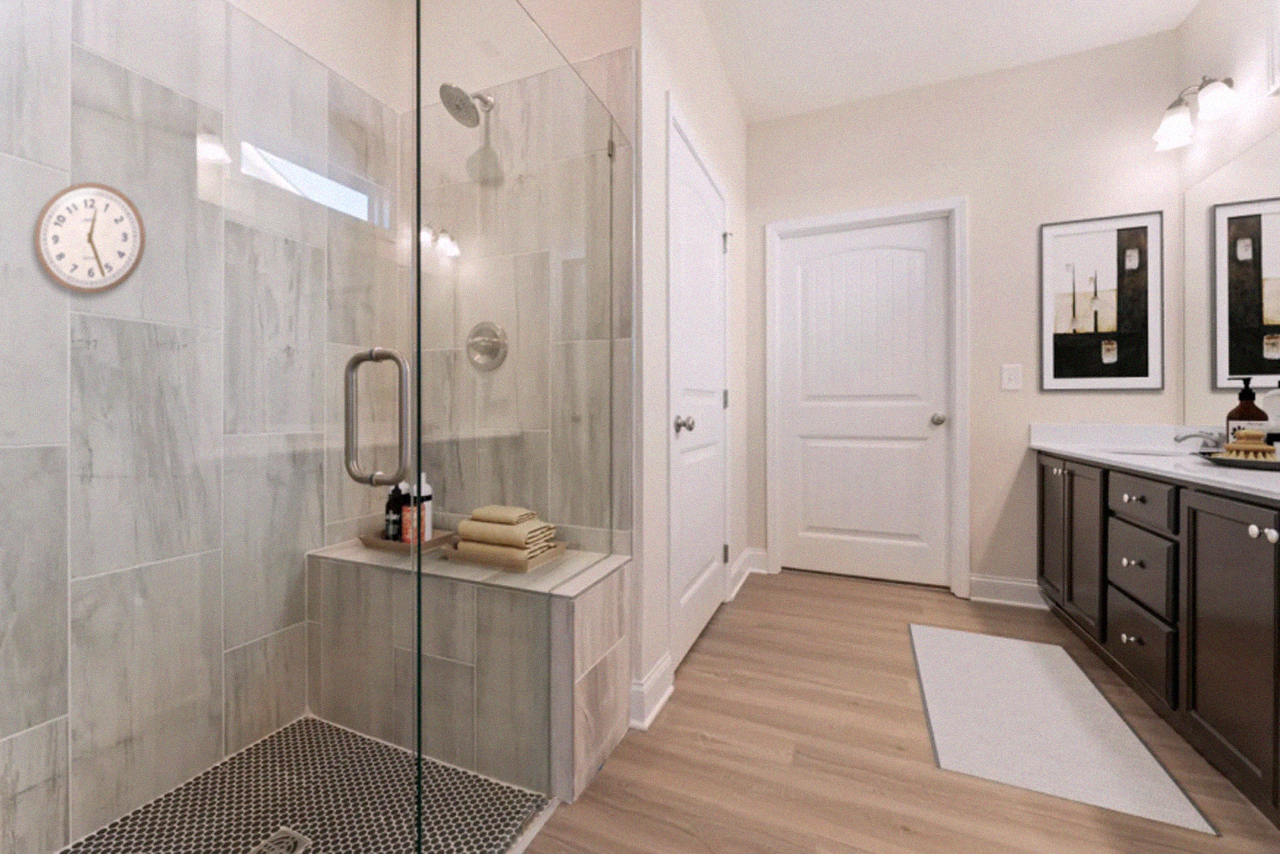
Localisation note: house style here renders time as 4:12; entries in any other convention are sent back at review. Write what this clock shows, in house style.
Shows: 12:27
